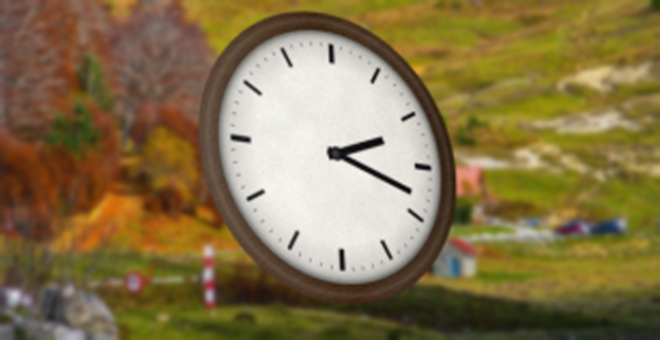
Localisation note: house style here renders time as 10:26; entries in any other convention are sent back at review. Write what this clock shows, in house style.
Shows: 2:18
